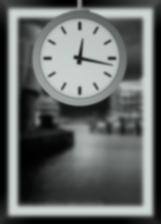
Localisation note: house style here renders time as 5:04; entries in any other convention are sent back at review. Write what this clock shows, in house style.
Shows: 12:17
